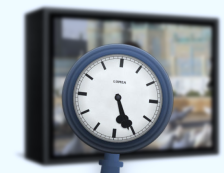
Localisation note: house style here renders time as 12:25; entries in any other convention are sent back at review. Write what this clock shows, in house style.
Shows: 5:26
